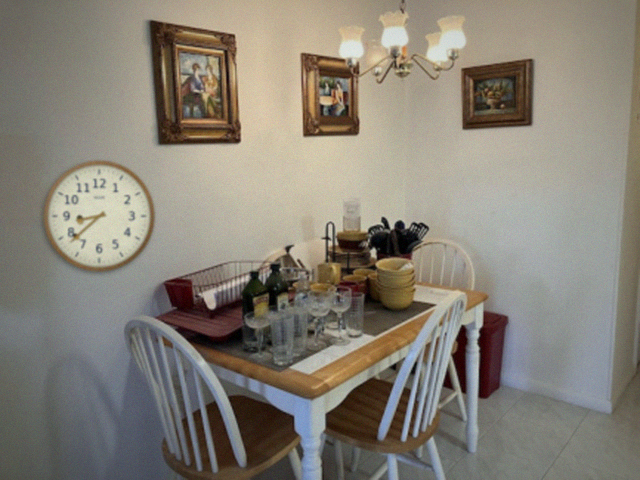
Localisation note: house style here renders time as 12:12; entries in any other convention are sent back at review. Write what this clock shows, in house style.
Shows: 8:38
